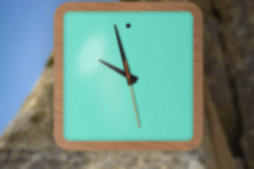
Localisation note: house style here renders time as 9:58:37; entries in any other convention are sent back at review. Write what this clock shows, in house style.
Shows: 9:57:28
